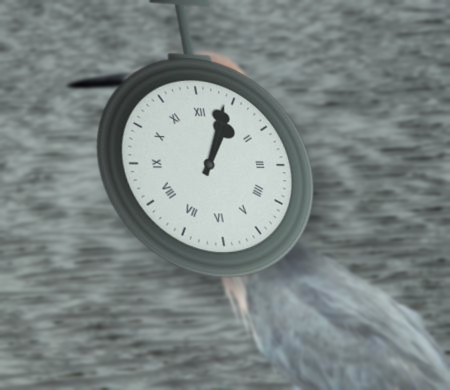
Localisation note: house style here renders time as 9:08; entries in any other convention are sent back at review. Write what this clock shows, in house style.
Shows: 1:04
